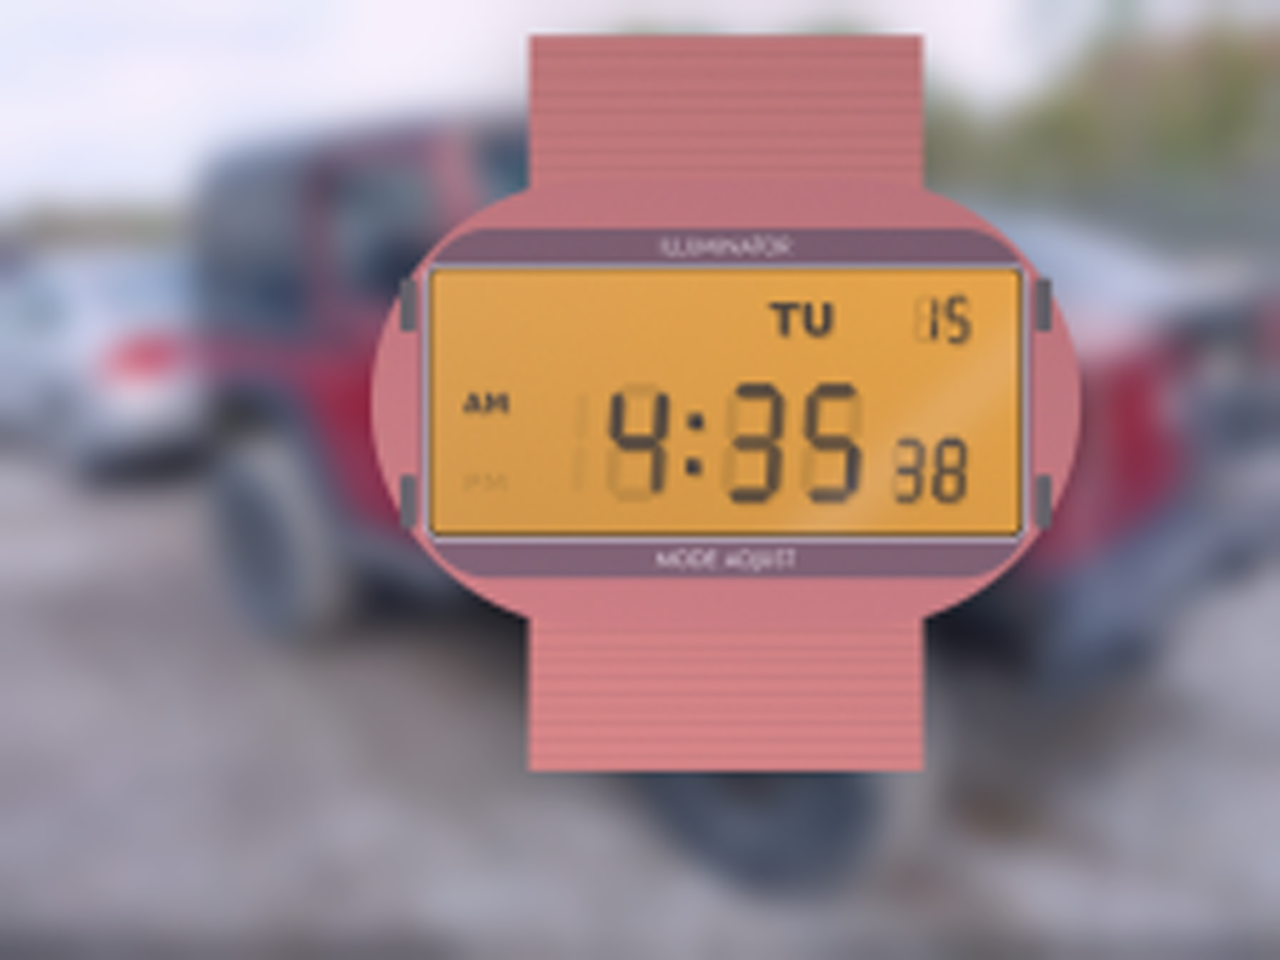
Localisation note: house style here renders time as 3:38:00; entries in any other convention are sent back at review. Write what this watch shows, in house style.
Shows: 4:35:38
